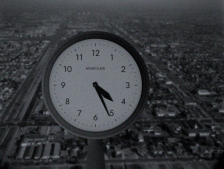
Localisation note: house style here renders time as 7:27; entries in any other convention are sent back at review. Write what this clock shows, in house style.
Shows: 4:26
